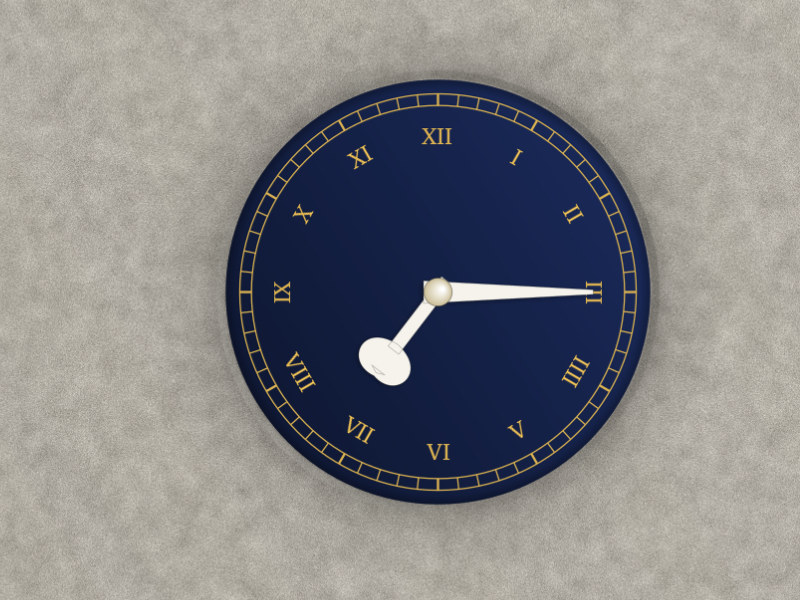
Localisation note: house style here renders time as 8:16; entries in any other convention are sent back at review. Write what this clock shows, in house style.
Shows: 7:15
